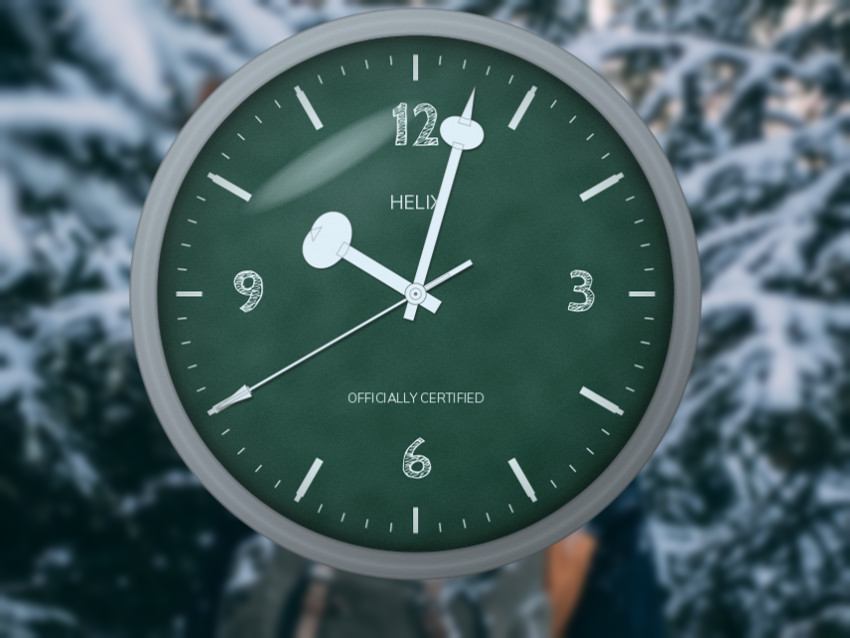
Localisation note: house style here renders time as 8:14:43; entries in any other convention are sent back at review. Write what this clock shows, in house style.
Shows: 10:02:40
